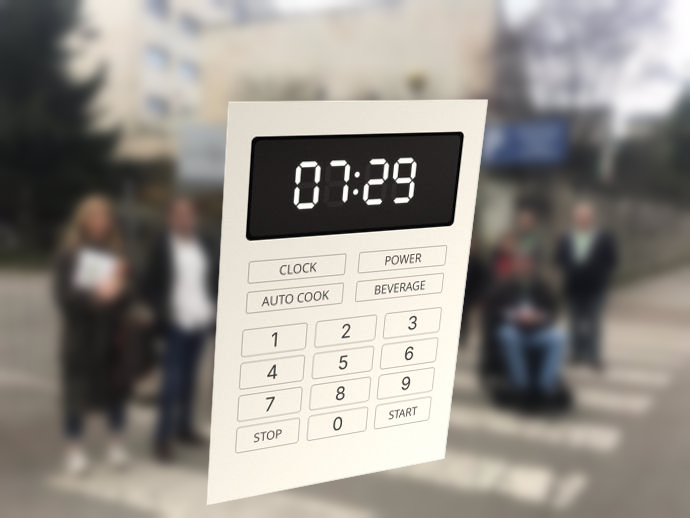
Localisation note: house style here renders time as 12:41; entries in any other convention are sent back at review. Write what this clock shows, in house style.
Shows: 7:29
